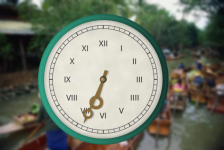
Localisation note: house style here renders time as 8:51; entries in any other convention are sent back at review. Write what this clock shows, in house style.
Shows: 6:34
